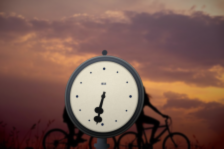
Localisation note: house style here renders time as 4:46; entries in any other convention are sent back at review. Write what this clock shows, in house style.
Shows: 6:32
